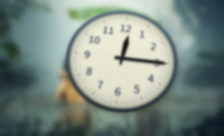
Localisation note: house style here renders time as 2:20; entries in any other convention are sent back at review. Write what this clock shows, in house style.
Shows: 12:15
